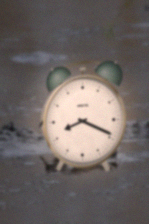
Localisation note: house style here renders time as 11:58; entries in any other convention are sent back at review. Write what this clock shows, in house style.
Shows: 8:19
